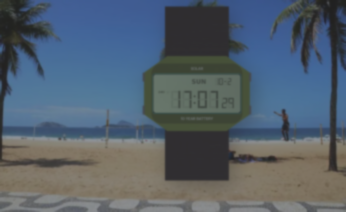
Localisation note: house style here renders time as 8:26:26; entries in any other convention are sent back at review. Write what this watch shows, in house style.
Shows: 17:07:29
